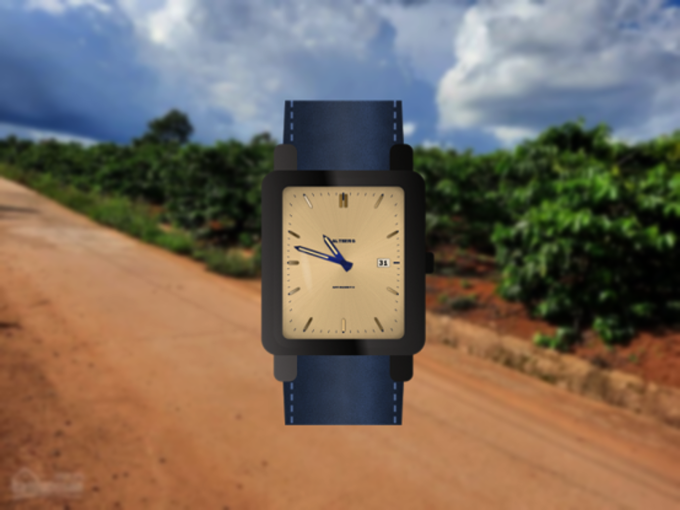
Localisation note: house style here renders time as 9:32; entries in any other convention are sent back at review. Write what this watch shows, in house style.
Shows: 10:48
